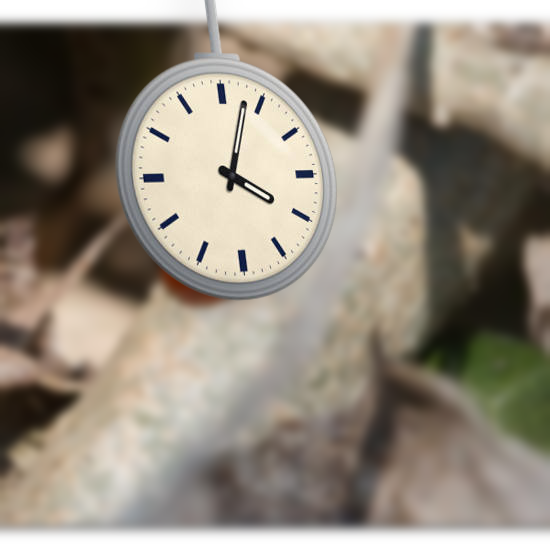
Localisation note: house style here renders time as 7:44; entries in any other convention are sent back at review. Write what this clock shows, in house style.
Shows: 4:03
